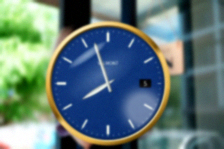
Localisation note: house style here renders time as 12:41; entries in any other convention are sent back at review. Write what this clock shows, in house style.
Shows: 7:57
